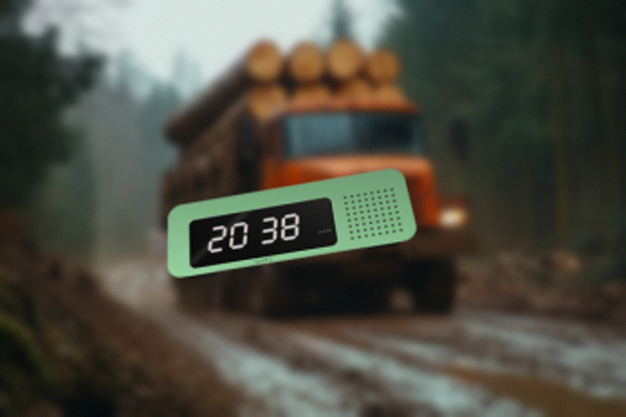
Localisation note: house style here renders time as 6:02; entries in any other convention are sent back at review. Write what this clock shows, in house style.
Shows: 20:38
